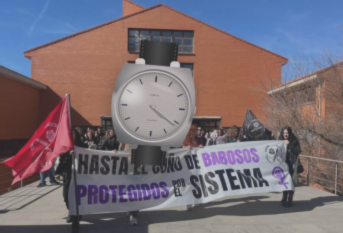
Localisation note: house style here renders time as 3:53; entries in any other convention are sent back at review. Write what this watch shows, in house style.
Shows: 4:21
